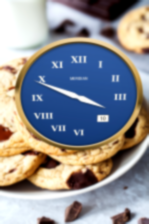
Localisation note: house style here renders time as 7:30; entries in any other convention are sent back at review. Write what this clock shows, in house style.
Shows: 3:49
